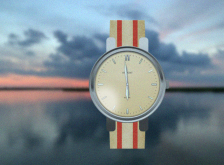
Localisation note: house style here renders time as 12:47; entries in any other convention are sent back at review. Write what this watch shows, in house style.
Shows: 5:59
